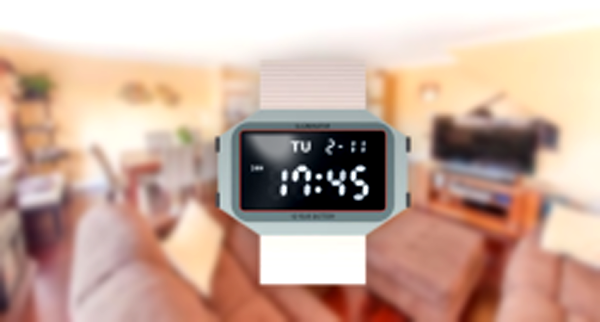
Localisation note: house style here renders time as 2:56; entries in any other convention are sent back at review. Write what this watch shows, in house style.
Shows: 17:45
